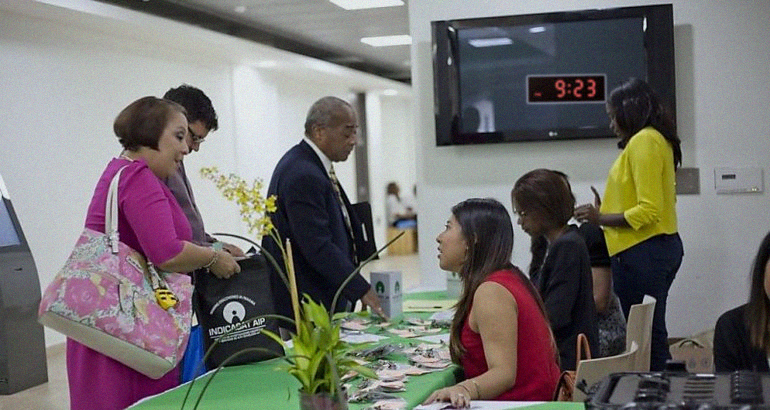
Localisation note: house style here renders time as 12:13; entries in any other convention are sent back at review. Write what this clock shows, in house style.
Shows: 9:23
